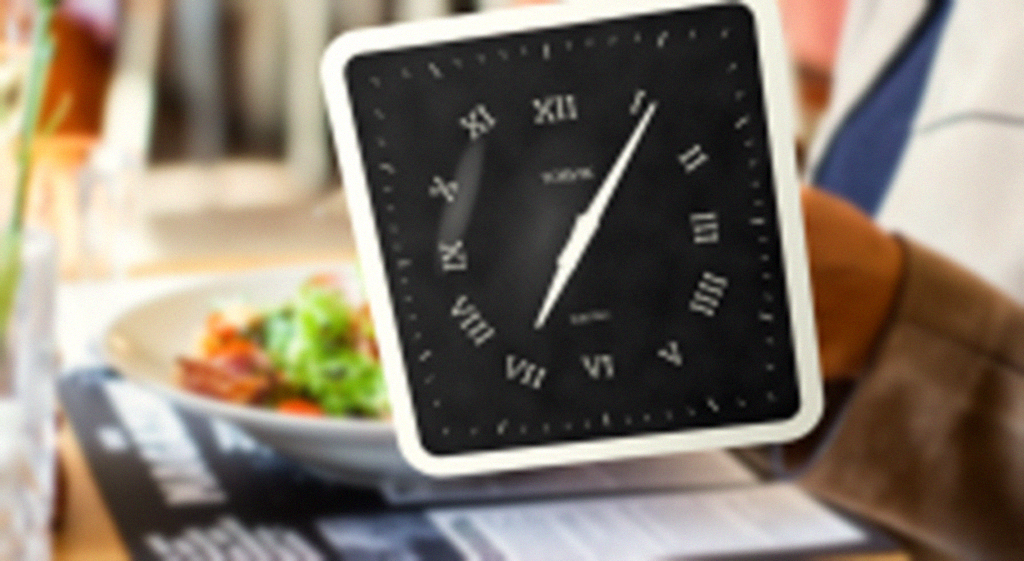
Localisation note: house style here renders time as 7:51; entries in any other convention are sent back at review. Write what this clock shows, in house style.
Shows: 7:06
